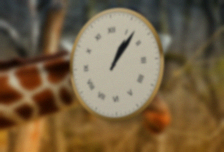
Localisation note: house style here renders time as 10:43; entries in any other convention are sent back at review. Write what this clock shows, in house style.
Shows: 1:07
